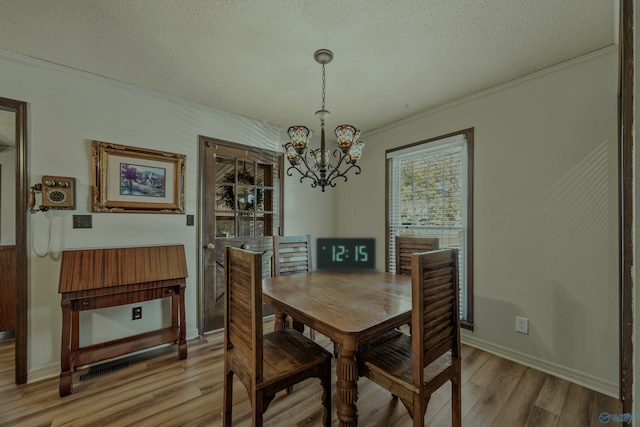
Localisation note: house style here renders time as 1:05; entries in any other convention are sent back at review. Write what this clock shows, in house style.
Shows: 12:15
